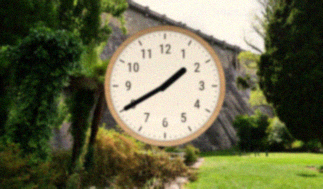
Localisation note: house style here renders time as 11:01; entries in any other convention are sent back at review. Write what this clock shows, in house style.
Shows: 1:40
